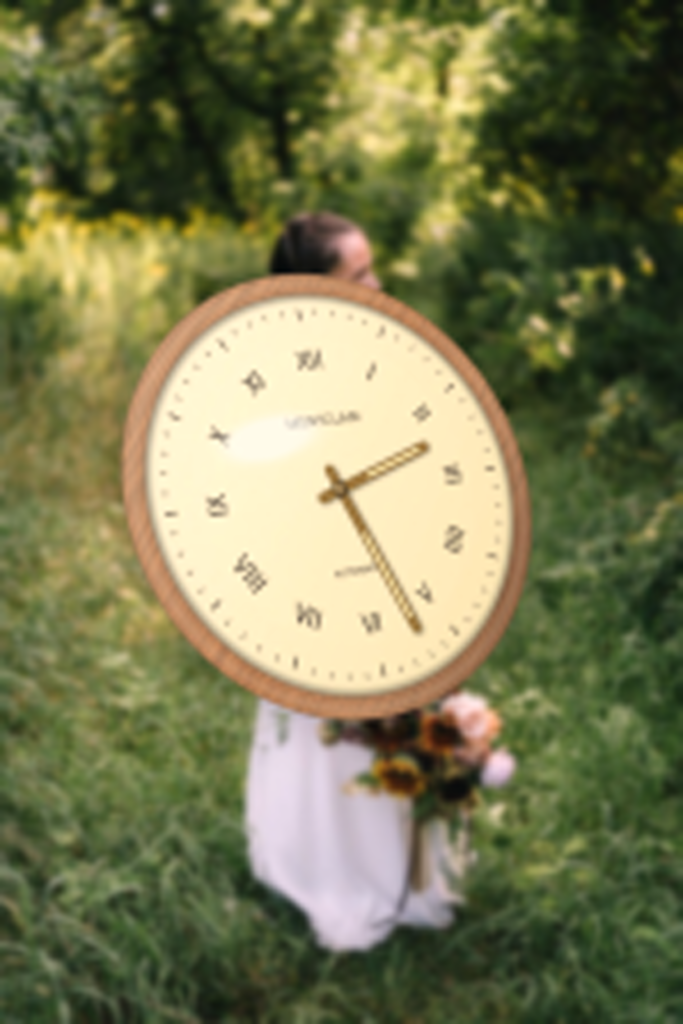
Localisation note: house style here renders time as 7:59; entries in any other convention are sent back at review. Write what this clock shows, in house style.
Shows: 2:27
